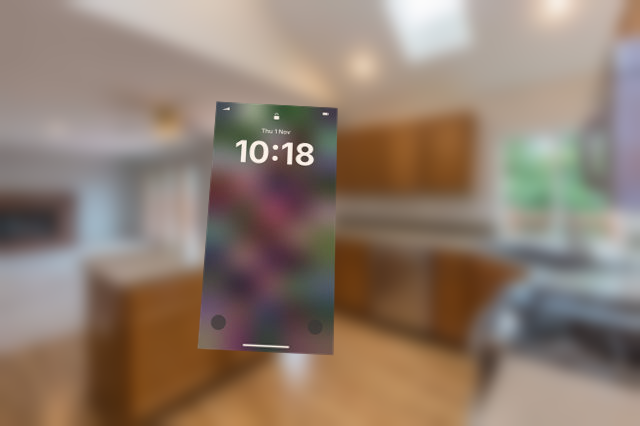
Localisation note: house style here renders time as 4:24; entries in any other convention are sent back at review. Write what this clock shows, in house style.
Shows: 10:18
